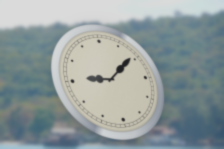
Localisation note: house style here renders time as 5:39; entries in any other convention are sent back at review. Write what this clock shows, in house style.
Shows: 9:09
